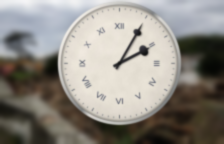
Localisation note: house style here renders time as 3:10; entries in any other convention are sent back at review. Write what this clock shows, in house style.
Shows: 2:05
